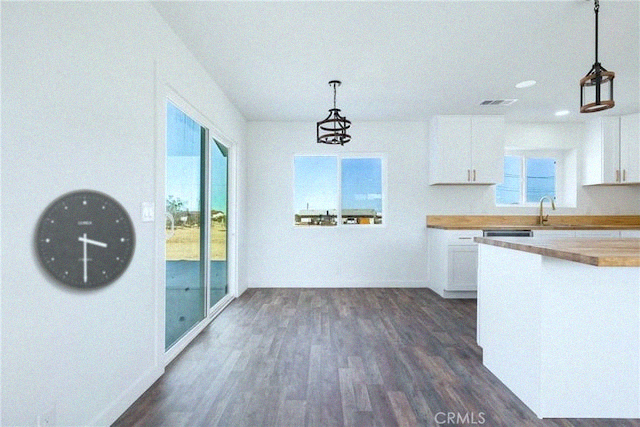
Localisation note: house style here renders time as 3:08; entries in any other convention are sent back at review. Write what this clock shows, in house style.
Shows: 3:30
